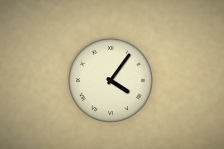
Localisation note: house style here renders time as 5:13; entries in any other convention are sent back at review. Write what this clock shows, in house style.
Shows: 4:06
